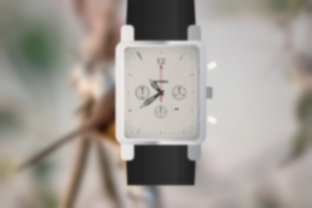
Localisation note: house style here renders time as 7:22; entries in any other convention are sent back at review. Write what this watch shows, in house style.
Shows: 10:39
